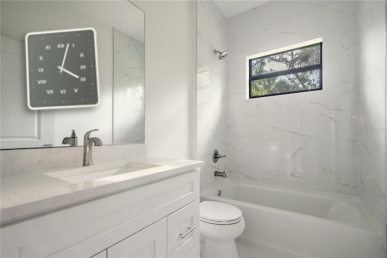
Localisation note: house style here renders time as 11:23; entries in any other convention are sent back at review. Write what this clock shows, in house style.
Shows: 4:03
